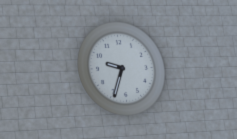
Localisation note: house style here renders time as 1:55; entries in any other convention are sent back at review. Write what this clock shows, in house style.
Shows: 9:34
